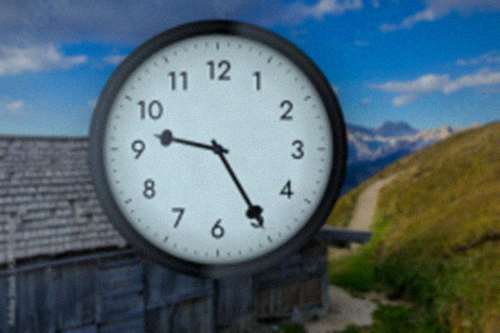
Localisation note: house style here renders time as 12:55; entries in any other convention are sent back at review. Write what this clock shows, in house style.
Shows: 9:25
